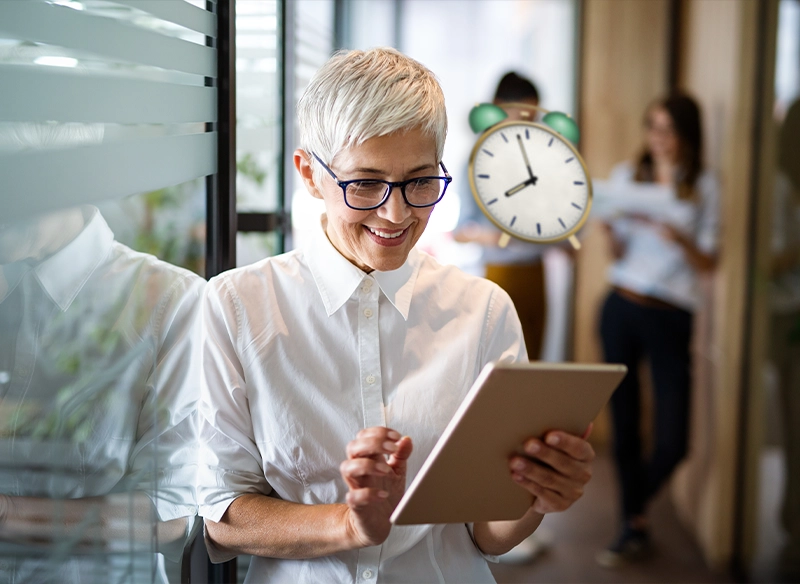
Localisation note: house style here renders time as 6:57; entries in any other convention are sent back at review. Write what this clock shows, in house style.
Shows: 7:58
